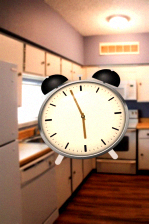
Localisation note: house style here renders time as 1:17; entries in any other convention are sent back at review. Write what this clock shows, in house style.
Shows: 5:57
